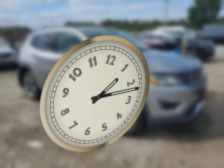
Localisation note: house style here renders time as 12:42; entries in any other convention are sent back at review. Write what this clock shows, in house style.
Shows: 1:12
